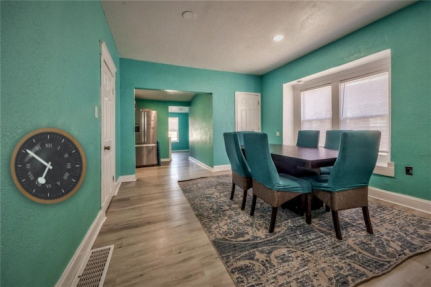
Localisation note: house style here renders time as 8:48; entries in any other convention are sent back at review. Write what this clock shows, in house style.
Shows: 6:51
